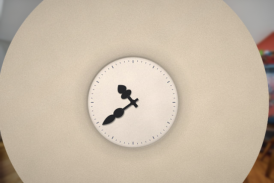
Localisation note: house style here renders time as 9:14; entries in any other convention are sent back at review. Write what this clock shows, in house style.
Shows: 10:39
